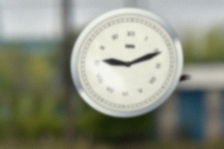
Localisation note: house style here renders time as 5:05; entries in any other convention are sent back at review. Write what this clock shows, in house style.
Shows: 9:11
